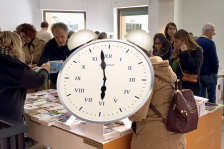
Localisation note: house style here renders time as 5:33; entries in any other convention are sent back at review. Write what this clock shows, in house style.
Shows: 5:58
